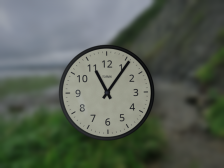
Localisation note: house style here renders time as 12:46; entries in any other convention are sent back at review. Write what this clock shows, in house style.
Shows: 11:06
